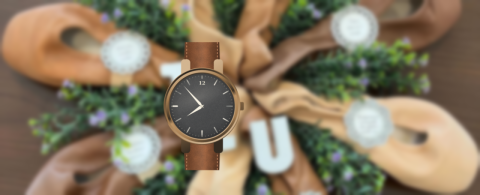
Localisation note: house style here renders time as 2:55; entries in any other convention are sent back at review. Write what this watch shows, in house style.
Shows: 7:53
